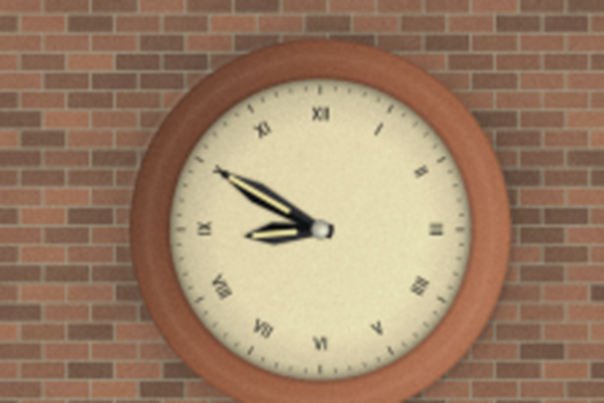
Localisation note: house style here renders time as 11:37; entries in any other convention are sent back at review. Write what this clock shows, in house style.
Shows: 8:50
